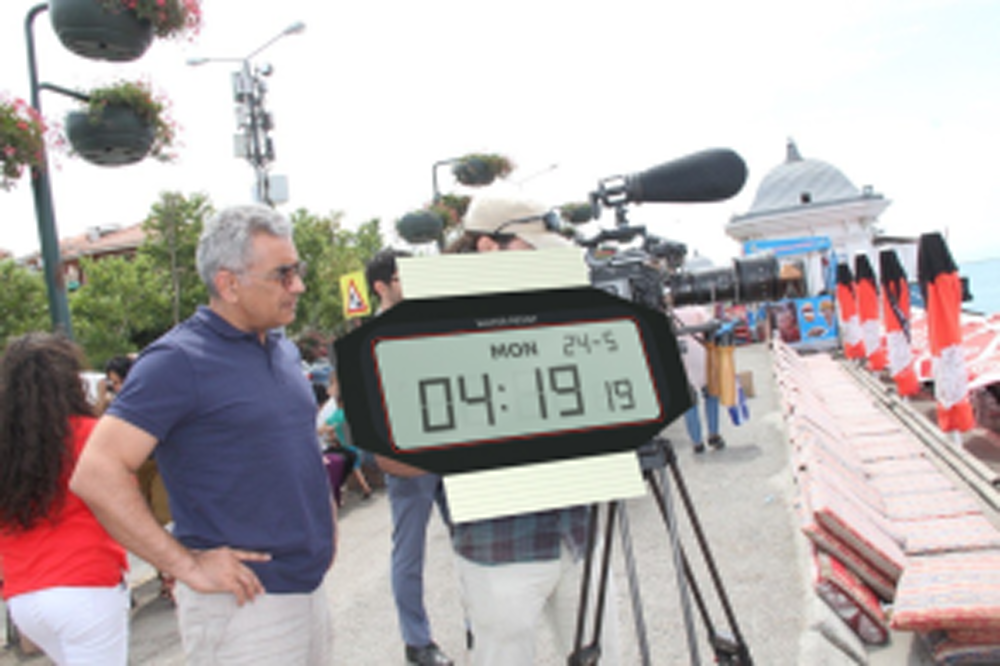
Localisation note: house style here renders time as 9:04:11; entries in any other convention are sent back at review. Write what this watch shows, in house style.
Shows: 4:19:19
